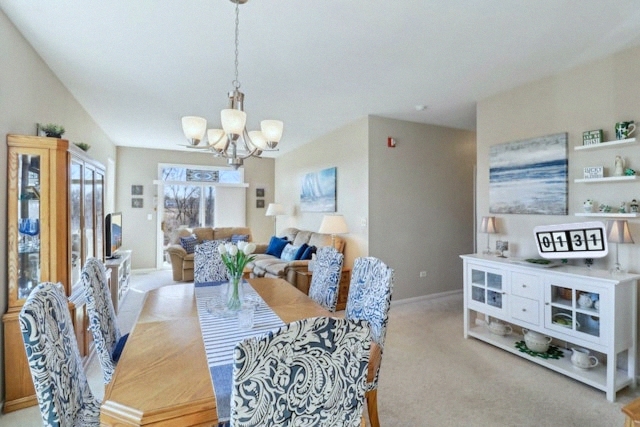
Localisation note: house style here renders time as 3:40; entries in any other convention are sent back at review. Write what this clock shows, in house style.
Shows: 1:31
